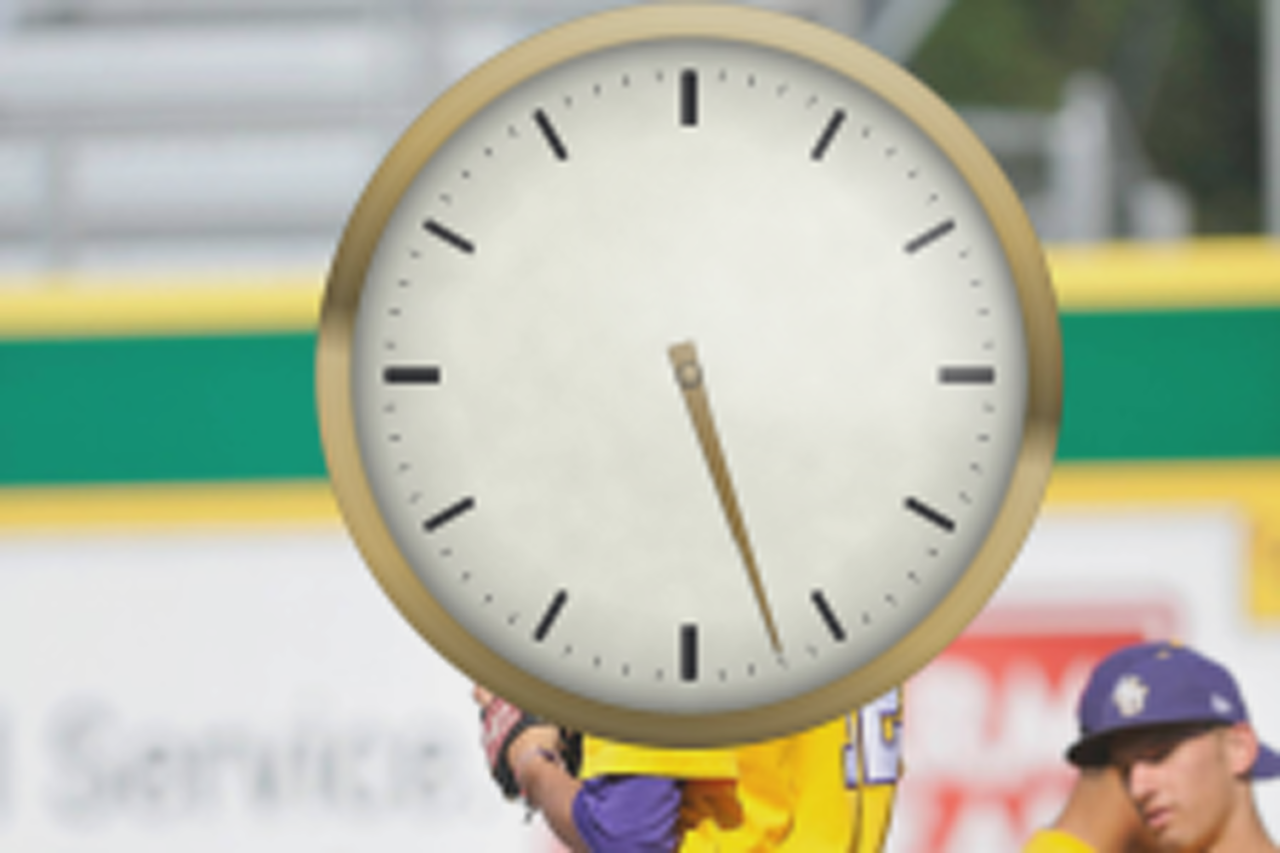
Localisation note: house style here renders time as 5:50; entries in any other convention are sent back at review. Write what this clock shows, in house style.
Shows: 5:27
